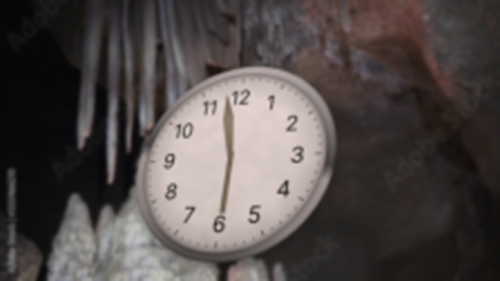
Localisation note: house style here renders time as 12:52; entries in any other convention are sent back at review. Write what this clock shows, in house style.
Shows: 5:58
